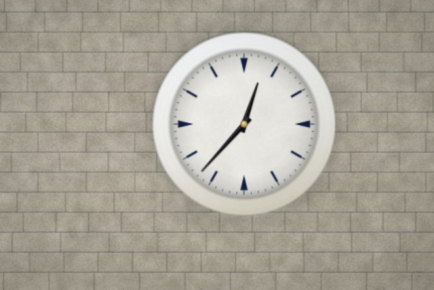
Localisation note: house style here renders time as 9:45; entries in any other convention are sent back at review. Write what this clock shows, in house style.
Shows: 12:37
